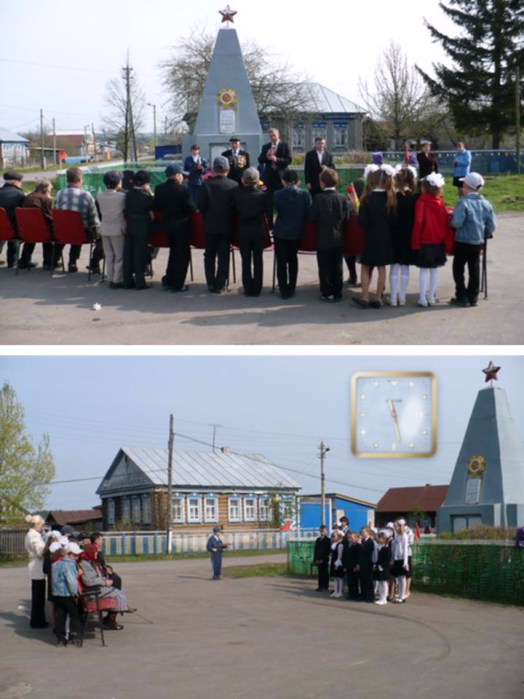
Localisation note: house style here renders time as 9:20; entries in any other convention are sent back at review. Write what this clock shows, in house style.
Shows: 11:28
